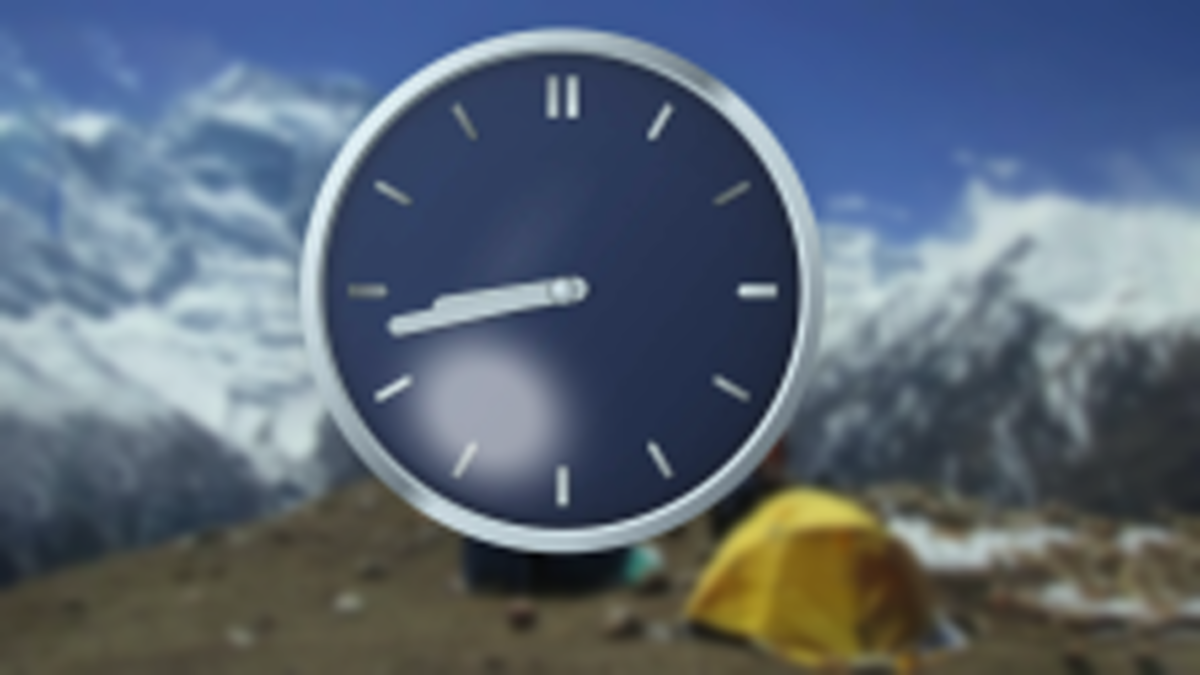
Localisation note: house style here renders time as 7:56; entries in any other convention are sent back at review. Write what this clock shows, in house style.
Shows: 8:43
